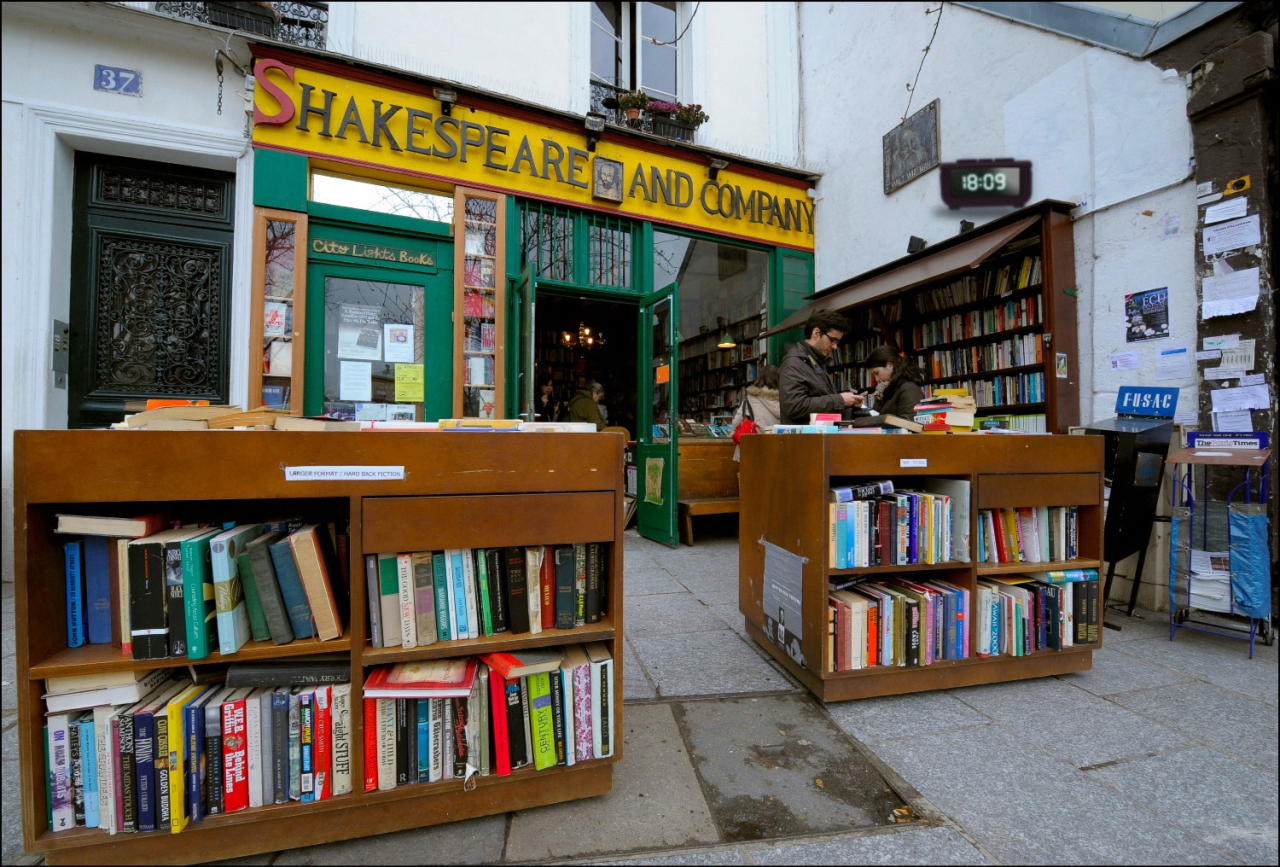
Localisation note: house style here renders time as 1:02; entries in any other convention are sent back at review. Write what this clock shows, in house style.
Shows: 18:09
